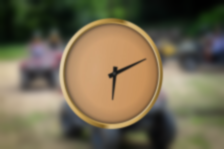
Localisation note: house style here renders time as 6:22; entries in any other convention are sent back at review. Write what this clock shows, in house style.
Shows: 6:11
